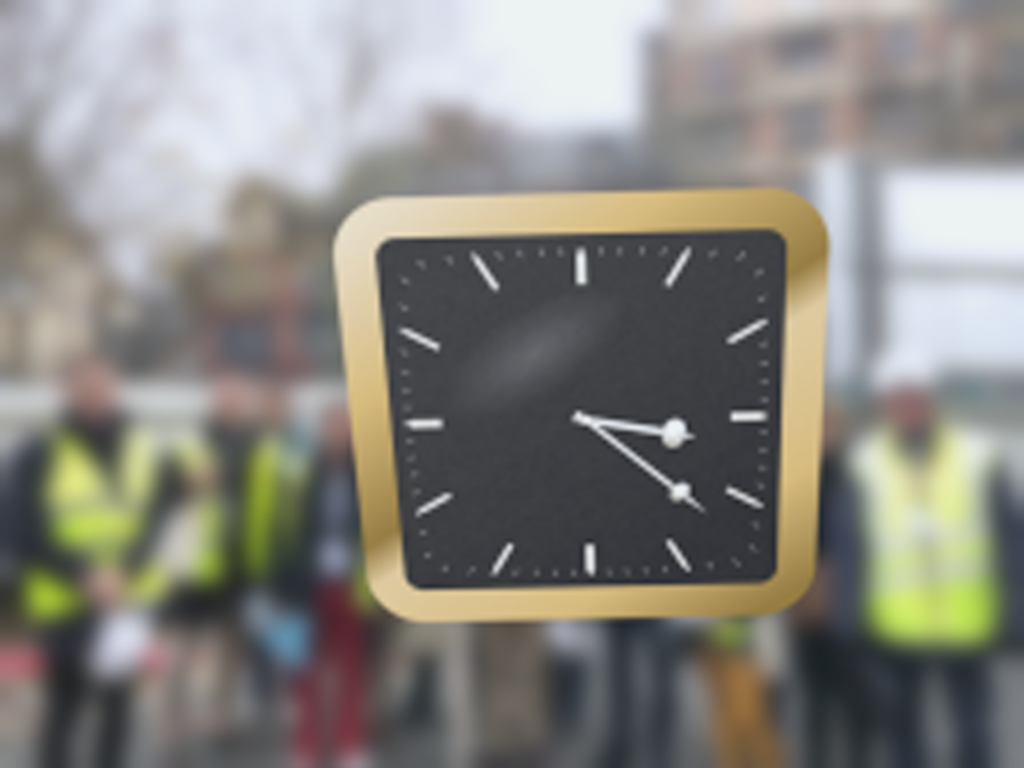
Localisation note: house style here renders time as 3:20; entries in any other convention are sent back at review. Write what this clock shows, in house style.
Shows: 3:22
